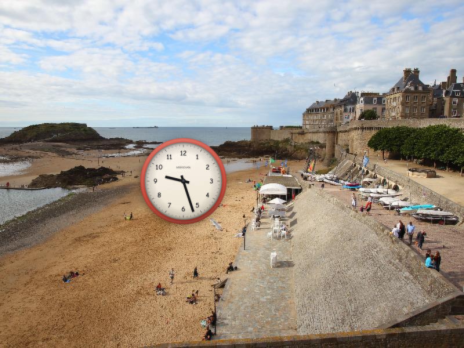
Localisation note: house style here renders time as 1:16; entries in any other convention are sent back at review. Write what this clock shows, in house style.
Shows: 9:27
